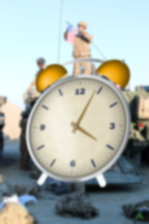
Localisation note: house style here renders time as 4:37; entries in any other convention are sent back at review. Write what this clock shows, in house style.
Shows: 4:04
